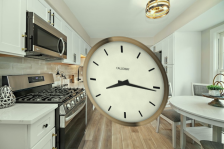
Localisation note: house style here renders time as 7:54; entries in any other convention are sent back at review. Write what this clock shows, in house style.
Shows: 8:16
